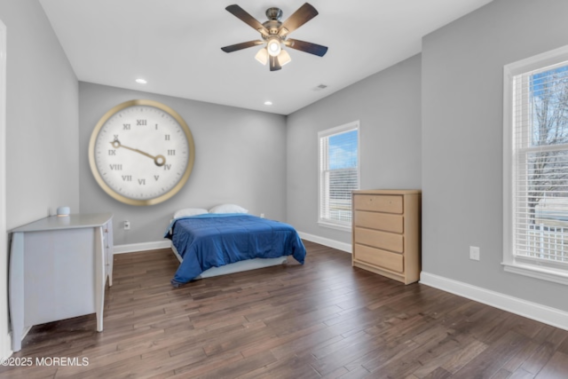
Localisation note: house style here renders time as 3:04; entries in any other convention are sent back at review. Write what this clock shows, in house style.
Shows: 3:48
